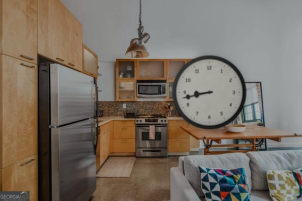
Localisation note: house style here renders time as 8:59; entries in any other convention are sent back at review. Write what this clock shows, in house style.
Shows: 8:43
